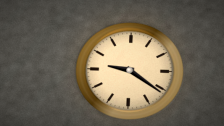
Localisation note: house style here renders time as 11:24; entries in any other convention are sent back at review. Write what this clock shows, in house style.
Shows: 9:21
